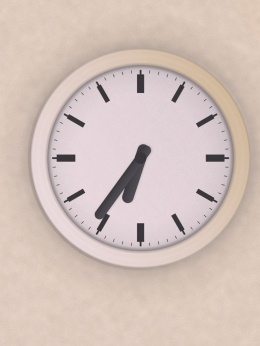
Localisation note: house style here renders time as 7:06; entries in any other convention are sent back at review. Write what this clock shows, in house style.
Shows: 6:36
